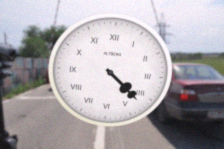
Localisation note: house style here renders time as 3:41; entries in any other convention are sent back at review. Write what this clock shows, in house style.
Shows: 4:22
